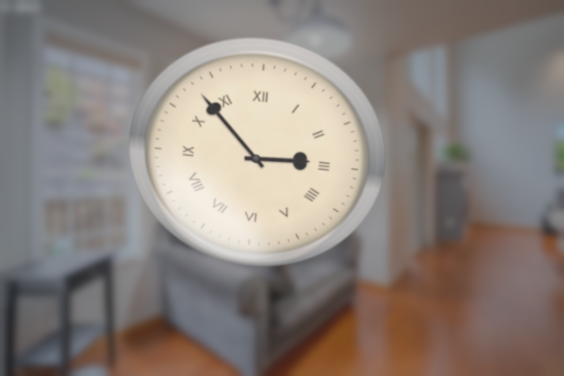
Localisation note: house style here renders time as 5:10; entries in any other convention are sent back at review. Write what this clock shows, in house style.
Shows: 2:53
